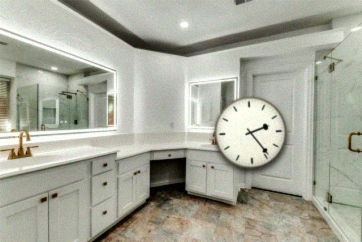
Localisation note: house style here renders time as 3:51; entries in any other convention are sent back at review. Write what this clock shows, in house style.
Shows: 2:24
